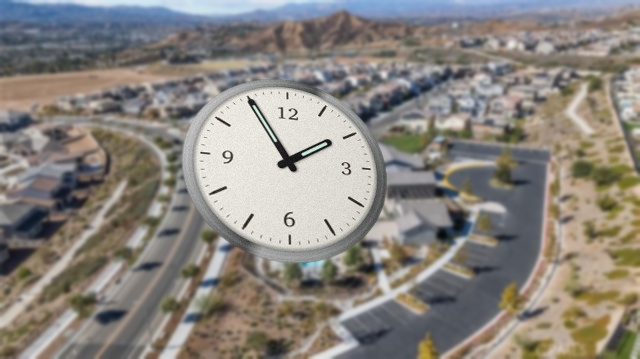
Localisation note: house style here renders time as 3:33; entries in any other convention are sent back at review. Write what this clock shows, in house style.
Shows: 1:55
